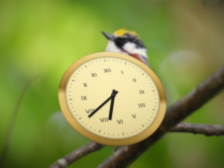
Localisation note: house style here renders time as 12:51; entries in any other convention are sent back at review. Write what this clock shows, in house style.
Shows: 6:39
